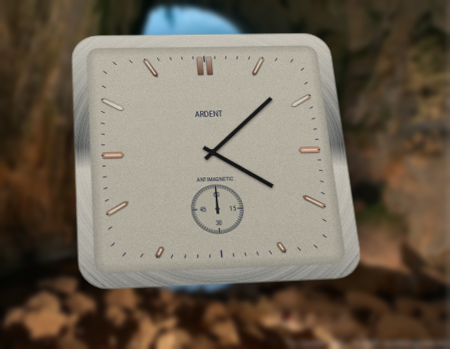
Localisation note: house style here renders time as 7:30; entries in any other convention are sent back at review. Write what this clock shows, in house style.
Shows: 4:08
